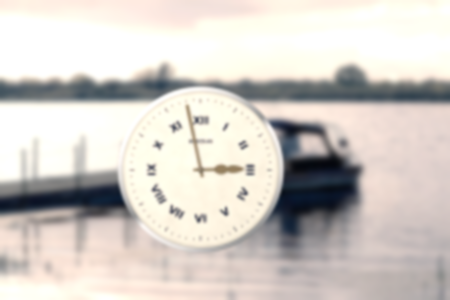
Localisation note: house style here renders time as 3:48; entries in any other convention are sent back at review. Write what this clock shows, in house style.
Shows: 2:58
